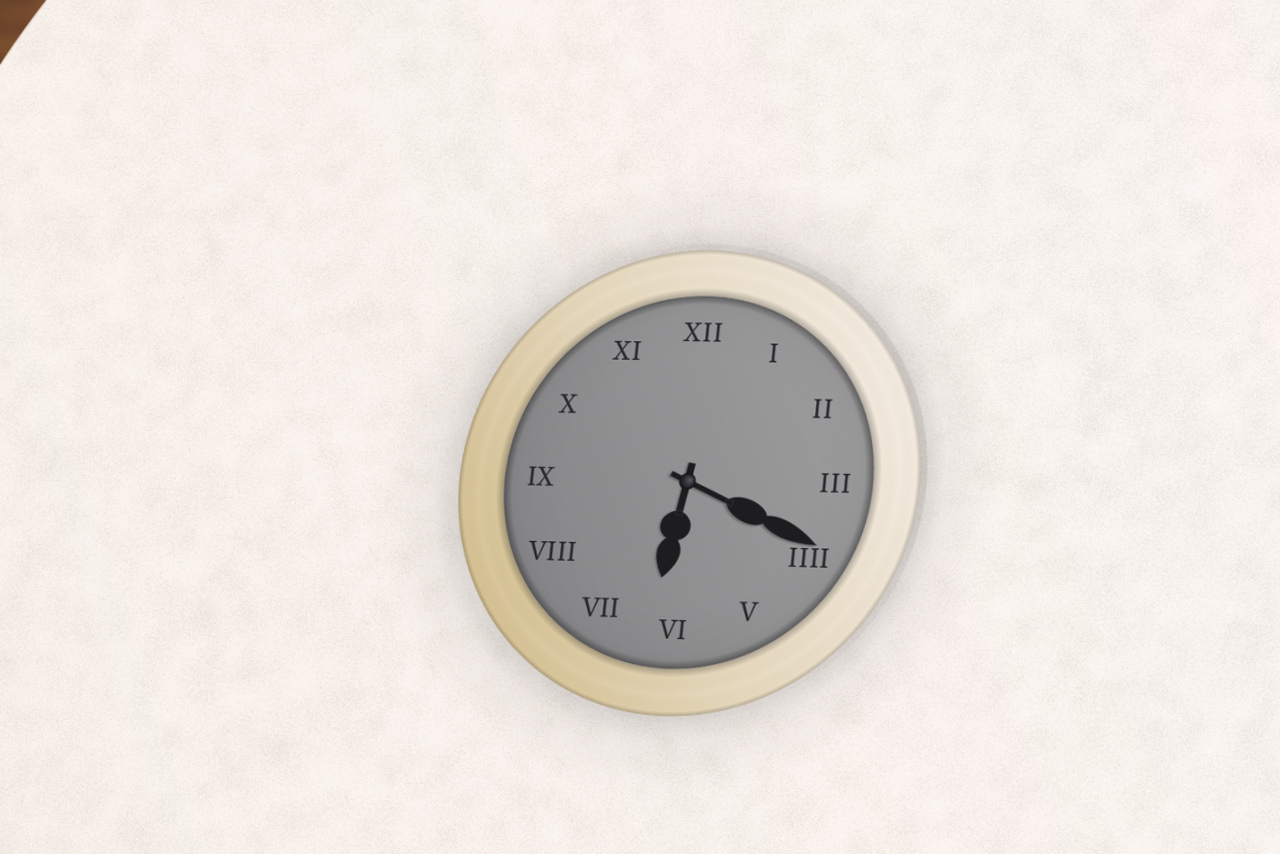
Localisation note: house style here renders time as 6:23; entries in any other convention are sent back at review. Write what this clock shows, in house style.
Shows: 6:19
